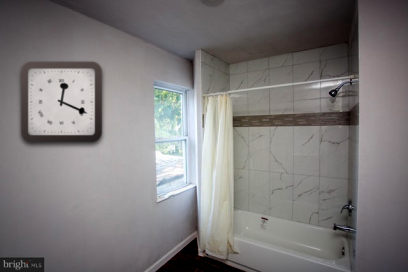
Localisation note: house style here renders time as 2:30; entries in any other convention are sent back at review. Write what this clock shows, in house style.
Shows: 12:19
